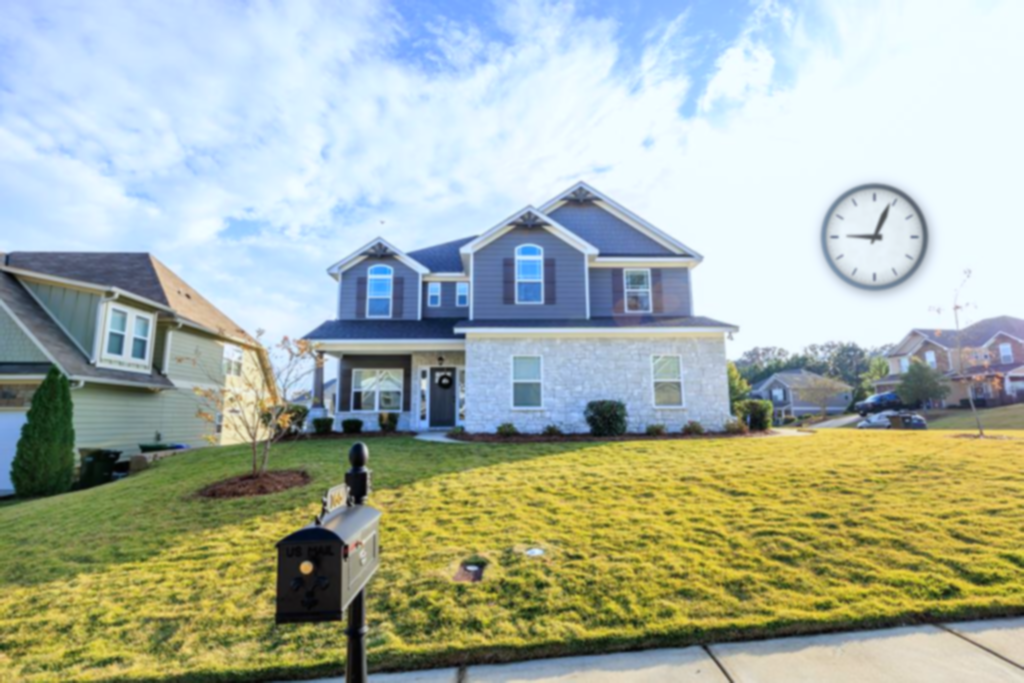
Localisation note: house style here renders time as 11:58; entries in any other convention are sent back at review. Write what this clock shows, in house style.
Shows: 9:04
